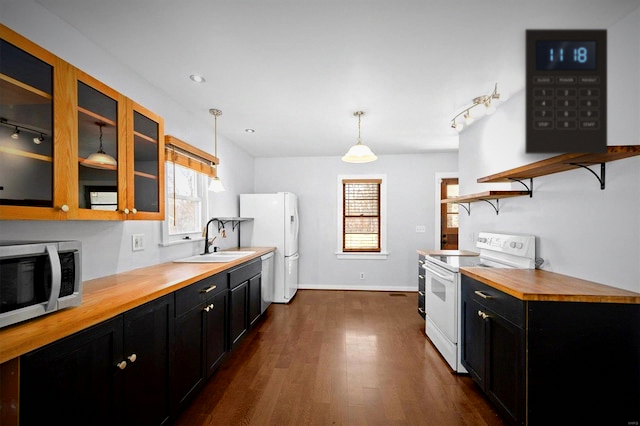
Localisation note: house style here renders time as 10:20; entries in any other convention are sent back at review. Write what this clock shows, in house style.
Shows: 11:18
